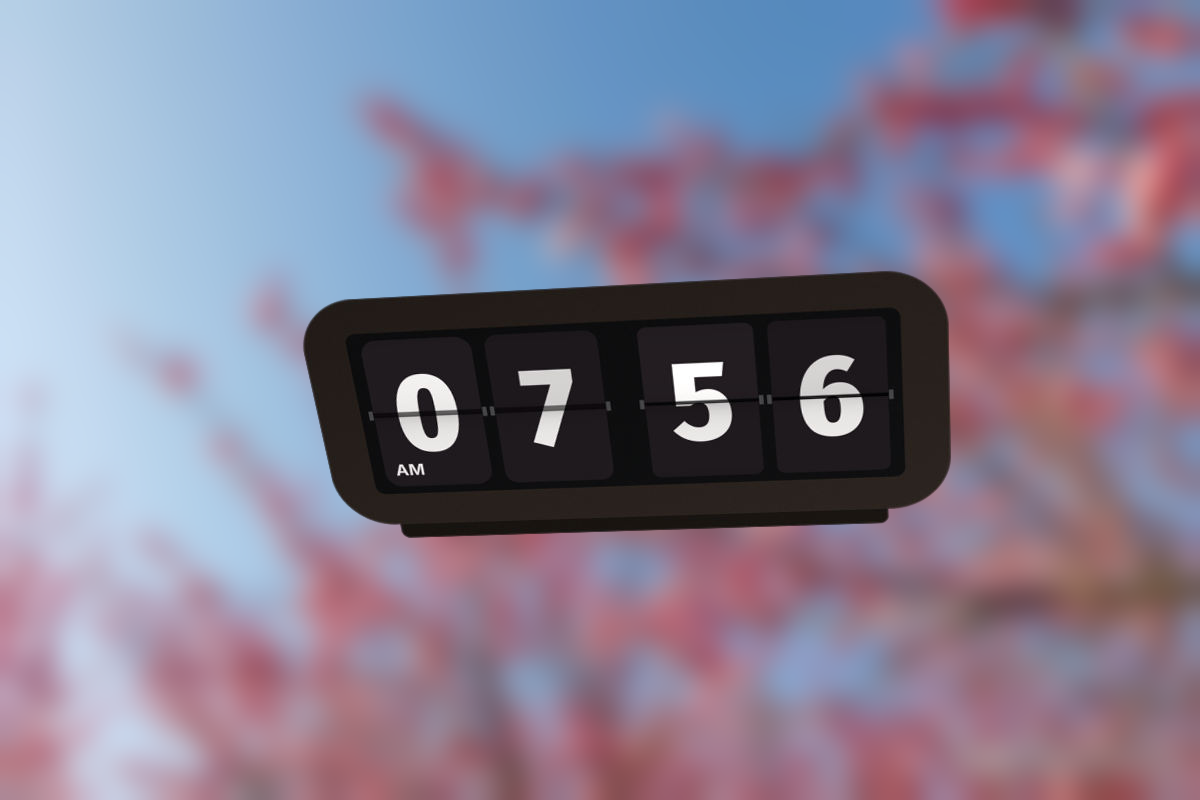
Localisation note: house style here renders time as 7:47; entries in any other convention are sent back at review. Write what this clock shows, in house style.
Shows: 7:56
